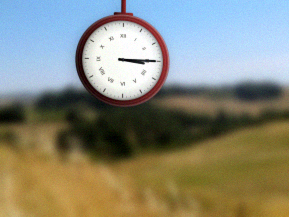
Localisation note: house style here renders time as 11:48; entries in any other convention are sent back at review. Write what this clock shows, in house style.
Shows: 3:15
